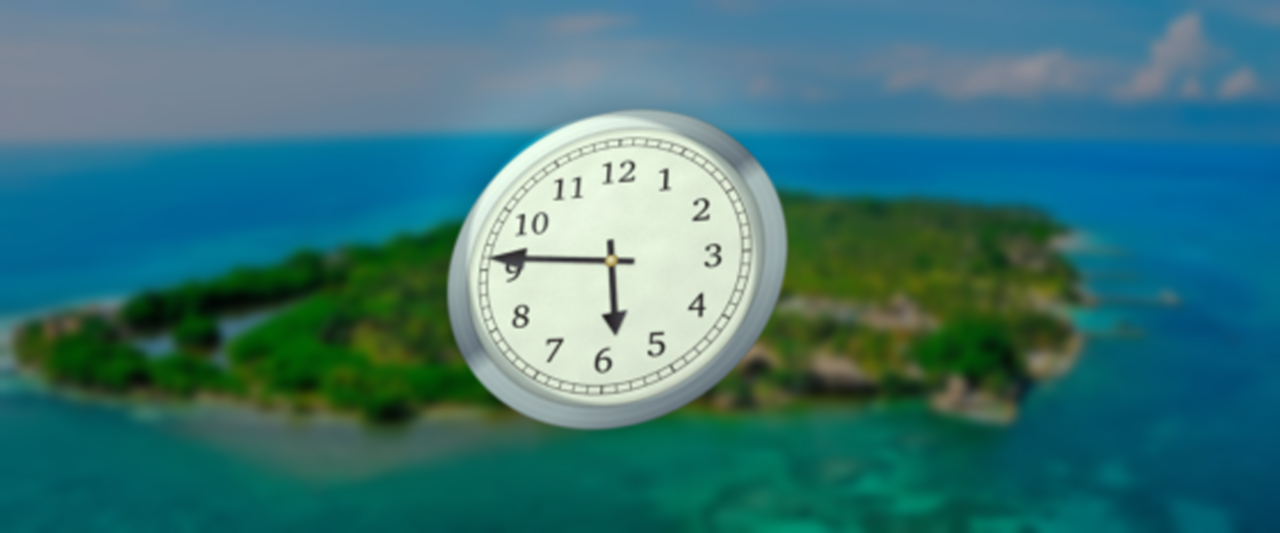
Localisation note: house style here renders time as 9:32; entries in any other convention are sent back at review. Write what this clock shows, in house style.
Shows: 5:46
